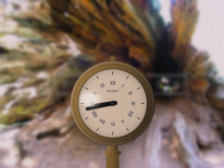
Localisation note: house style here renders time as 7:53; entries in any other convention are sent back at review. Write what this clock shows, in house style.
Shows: 8:43
